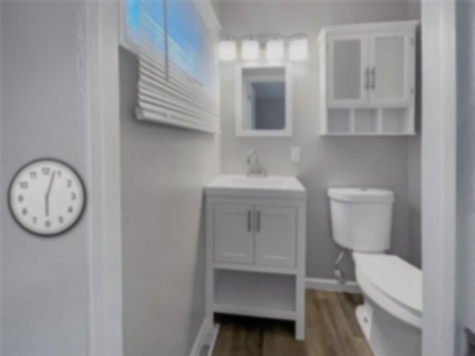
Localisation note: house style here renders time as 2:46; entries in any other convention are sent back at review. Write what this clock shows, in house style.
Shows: 6:03
